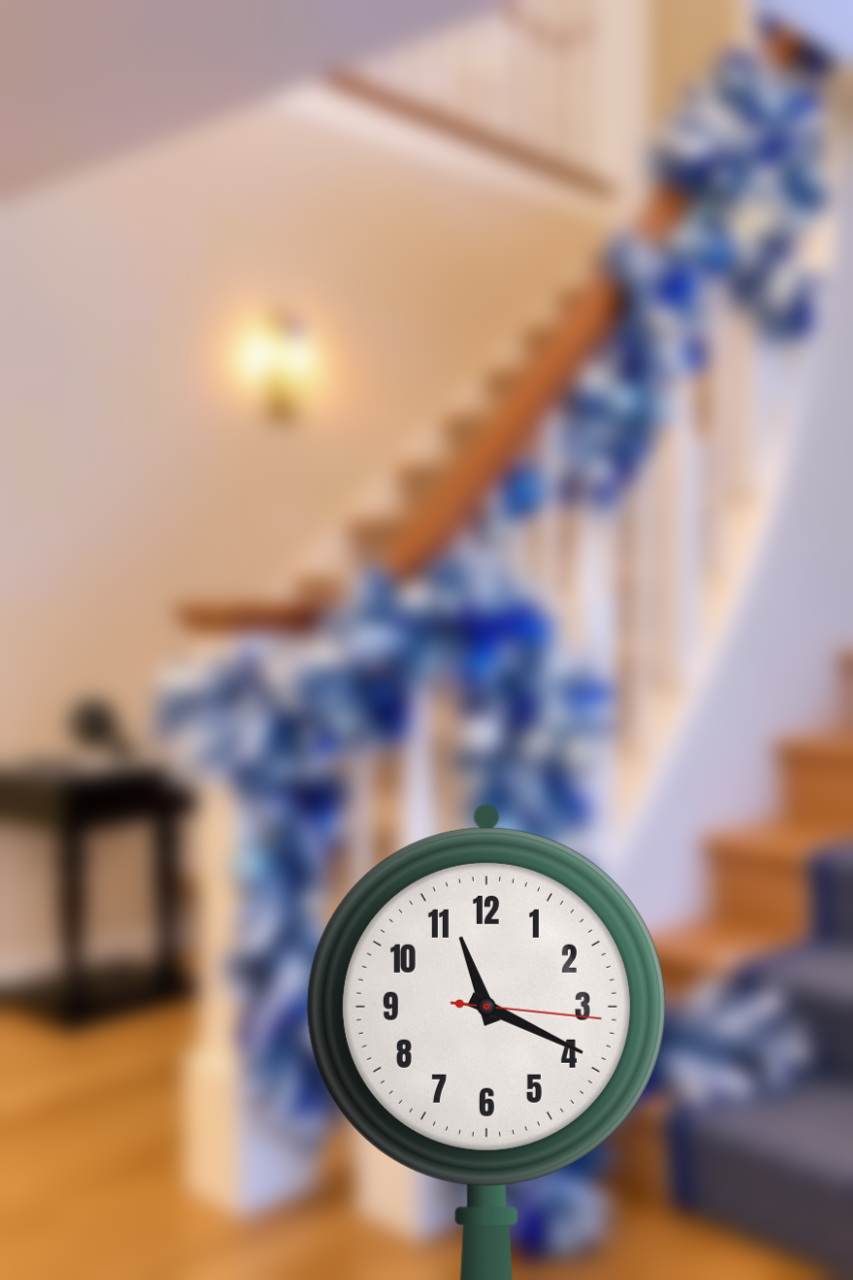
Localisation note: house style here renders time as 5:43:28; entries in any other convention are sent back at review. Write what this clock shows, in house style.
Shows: 11:19:16
